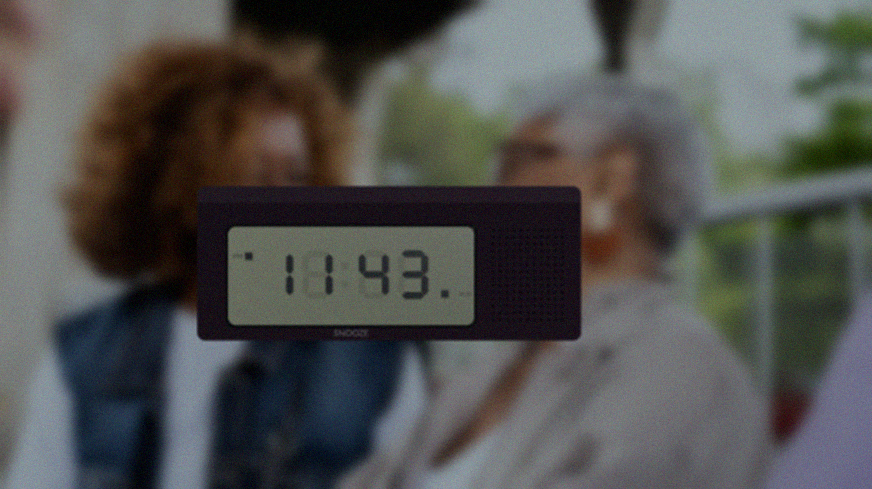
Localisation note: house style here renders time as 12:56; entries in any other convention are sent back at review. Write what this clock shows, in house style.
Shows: 11:43
